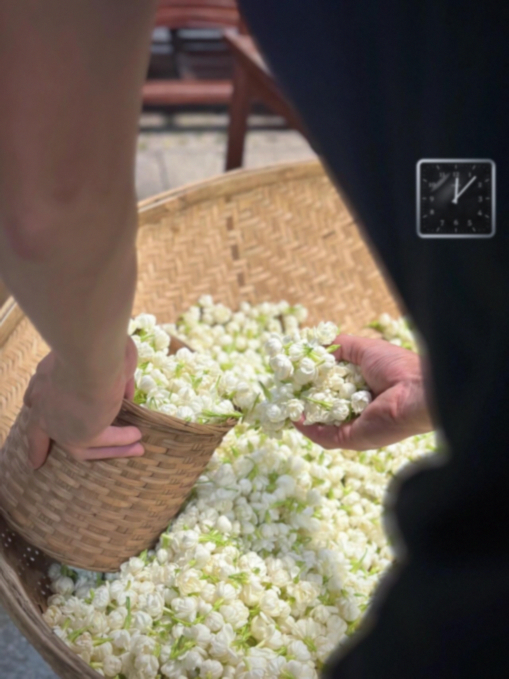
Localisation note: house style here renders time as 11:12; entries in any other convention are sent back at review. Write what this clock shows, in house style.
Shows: 12:07
